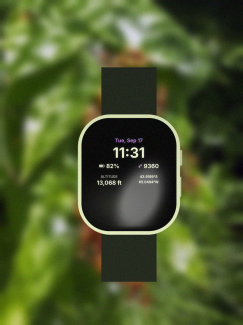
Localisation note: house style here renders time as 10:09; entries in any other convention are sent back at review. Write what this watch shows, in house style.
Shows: 11:31
